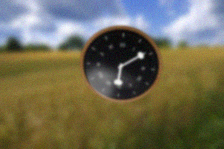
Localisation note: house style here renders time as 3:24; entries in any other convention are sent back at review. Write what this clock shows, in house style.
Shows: 6:09
